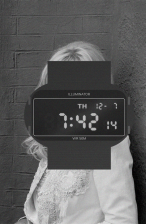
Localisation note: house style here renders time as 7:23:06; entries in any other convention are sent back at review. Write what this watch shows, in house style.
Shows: 7:42:14
